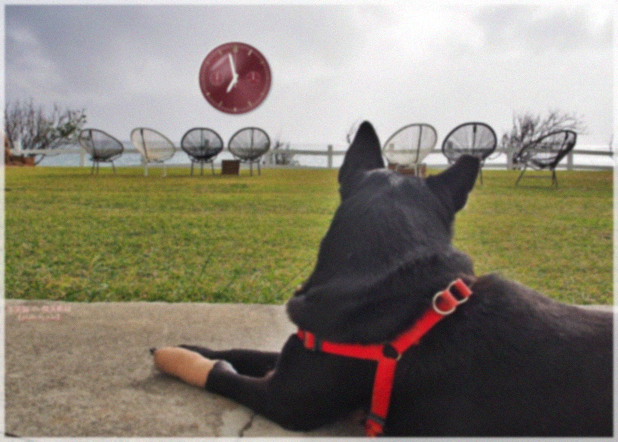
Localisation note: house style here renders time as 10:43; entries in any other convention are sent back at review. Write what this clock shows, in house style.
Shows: 6:58
